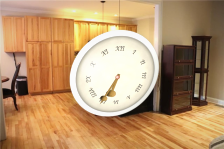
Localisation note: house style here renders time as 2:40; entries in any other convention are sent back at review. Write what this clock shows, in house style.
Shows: 6:35
